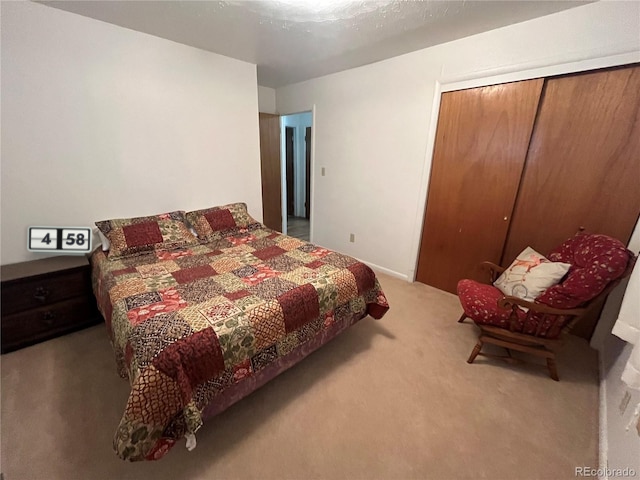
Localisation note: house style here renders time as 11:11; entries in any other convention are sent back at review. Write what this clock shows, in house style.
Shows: 4:58
